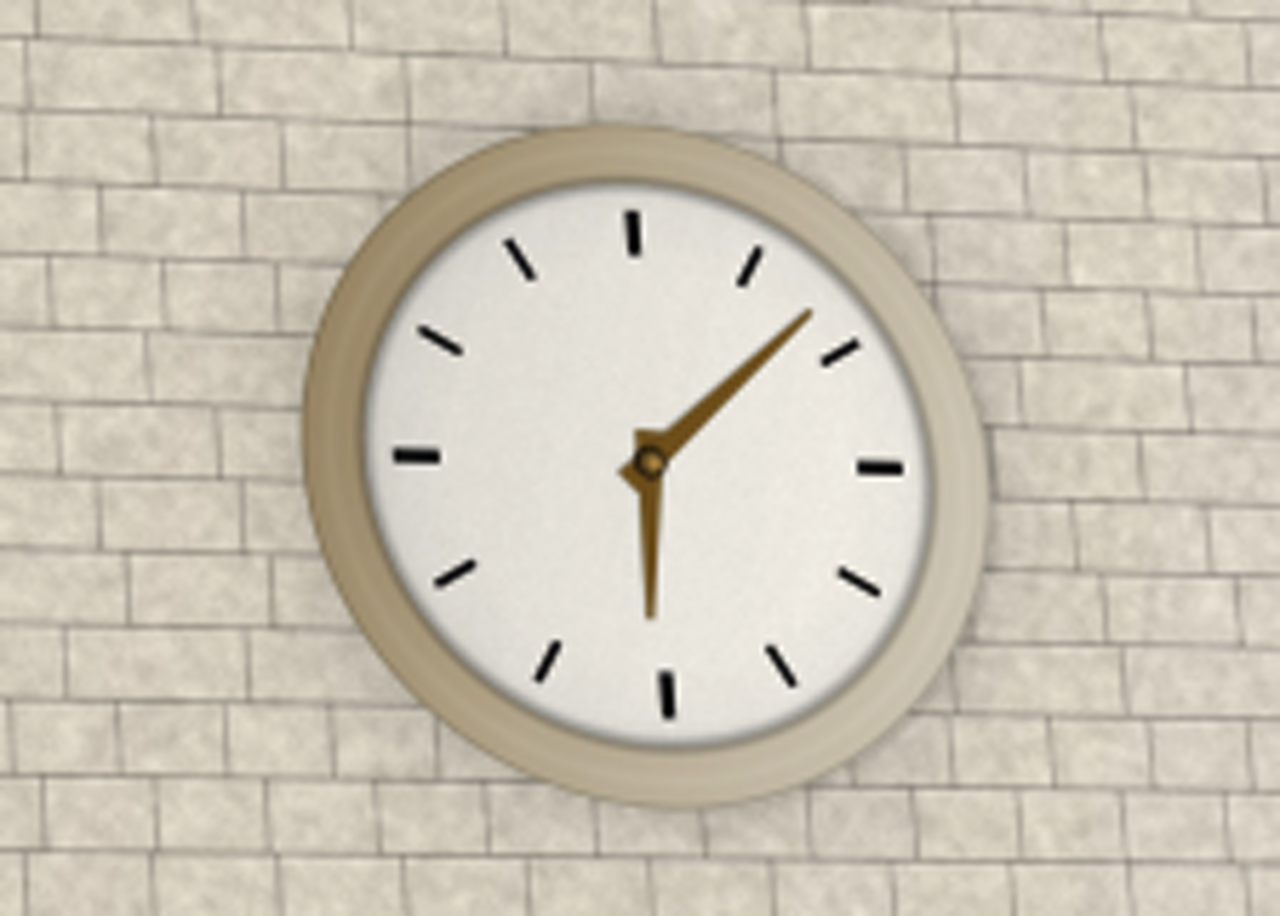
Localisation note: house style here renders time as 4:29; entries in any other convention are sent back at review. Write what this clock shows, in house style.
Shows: 6:08
